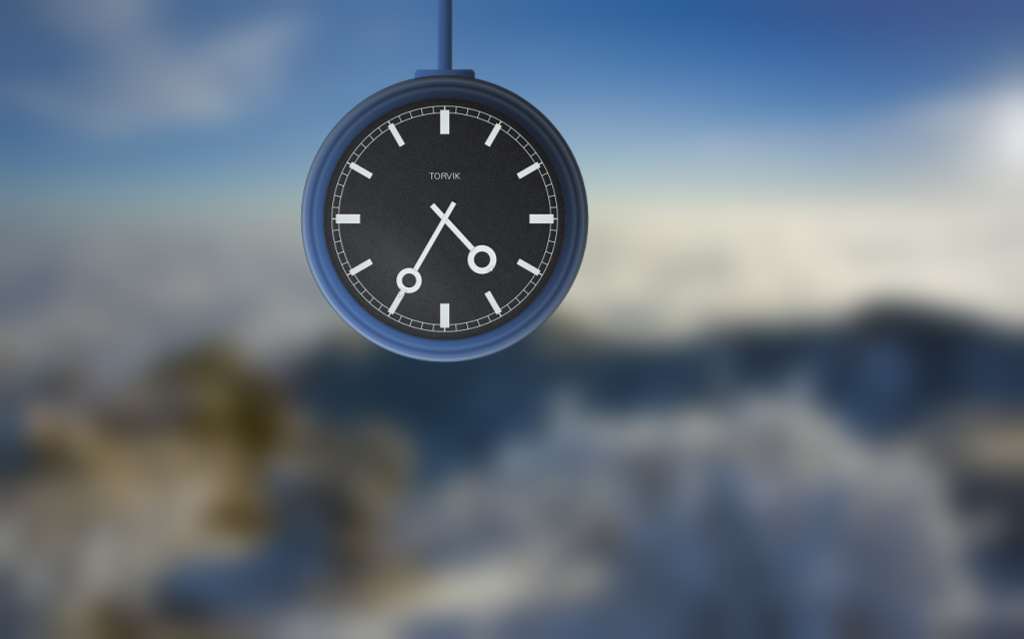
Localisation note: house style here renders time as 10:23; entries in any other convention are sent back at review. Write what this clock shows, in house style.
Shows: 4:35
